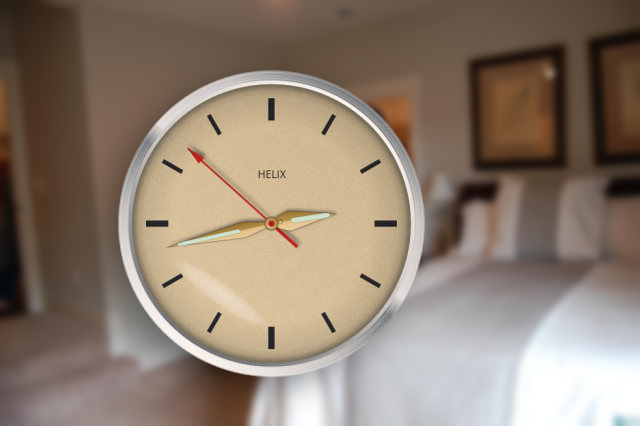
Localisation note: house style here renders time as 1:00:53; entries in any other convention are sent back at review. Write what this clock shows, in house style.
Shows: 2:42:52
